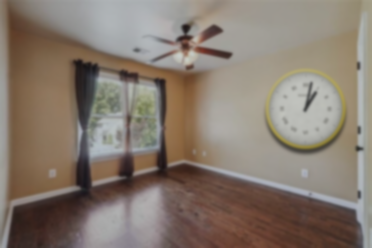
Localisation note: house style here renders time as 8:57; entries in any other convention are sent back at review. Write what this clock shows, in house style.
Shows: 1:02
